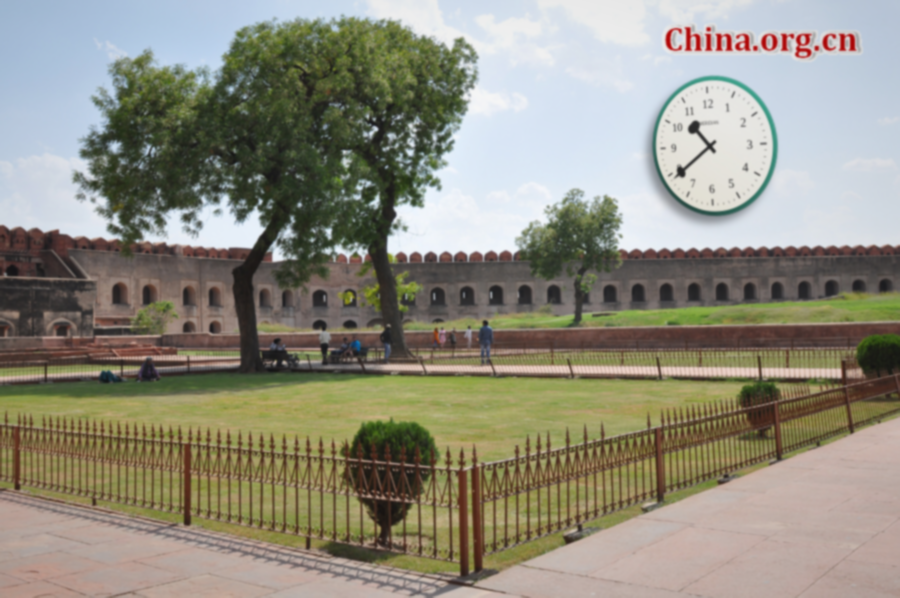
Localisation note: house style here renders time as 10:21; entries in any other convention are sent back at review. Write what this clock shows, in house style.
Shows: 10:39
